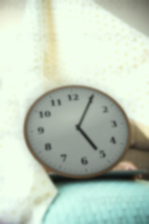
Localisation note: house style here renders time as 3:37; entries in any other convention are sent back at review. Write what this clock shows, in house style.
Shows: 5:05
